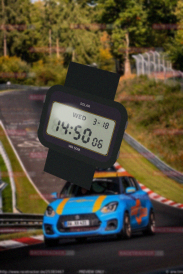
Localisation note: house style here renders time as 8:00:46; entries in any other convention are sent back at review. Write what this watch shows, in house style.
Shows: 14:50:06
